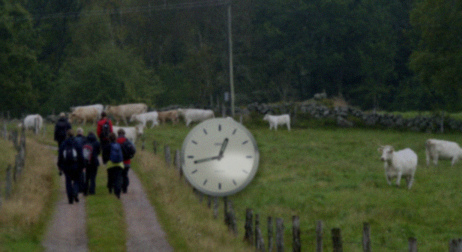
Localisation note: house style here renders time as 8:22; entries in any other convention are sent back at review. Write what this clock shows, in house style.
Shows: 12:43
